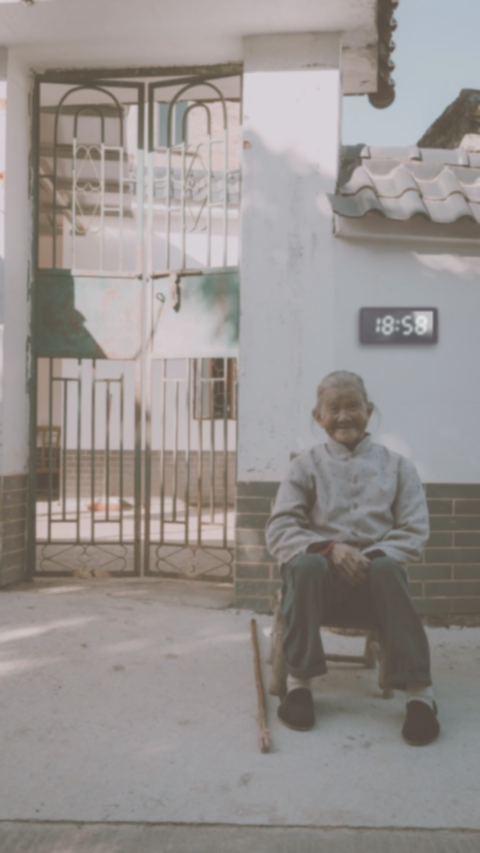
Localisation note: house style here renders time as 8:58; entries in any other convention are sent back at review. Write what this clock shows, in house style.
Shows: 18:58
